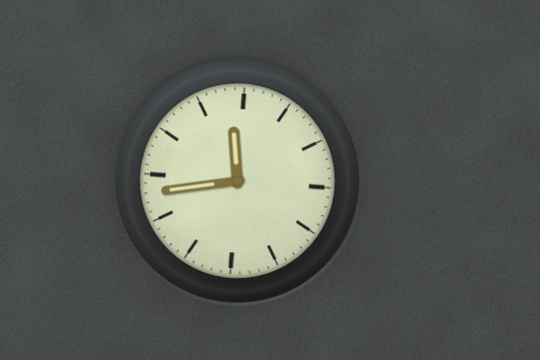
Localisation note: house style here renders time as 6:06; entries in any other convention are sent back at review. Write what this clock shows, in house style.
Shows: 11:43
